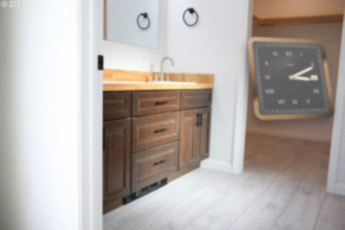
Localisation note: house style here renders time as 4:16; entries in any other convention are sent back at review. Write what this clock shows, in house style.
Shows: 3:11
